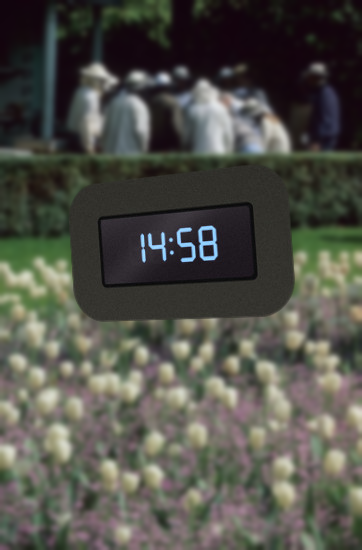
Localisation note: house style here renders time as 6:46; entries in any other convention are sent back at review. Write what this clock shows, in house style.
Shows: 14:58
